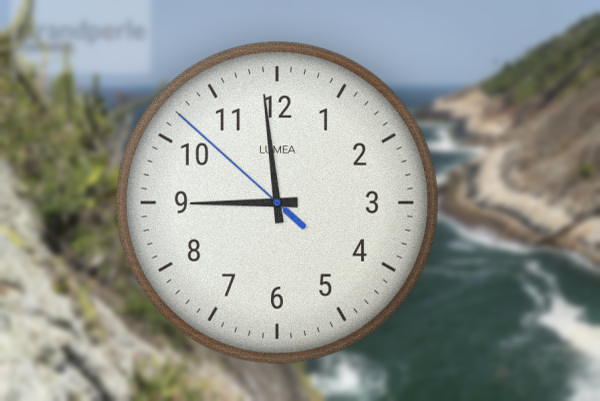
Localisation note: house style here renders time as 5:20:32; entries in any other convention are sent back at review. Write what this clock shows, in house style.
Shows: 8:58:52
